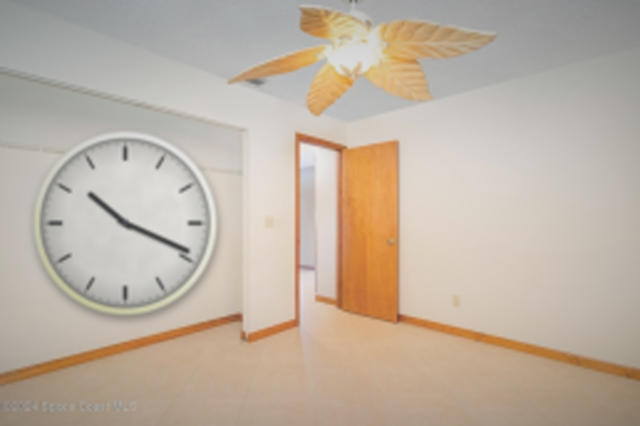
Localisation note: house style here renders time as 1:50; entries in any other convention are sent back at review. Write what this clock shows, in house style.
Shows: 10:19
